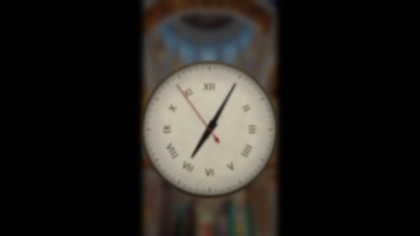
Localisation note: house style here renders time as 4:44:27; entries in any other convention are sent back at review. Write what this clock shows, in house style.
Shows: 7:04:54
